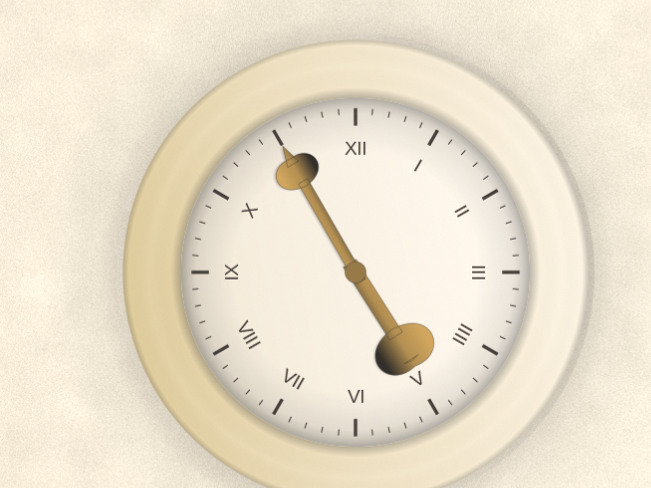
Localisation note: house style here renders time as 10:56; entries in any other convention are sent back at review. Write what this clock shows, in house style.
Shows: 4:55
